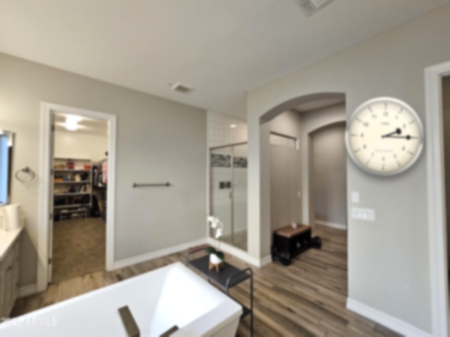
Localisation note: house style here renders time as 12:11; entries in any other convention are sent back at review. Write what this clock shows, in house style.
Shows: 2:15
